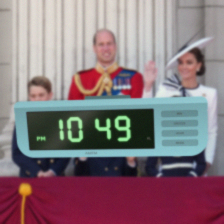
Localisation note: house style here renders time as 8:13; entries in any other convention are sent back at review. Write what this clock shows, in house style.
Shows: 10:49
